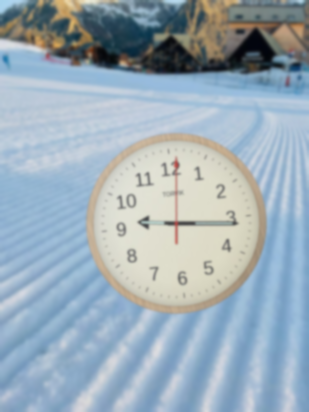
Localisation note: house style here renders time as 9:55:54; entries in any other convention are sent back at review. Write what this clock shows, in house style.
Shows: 9:16:01
